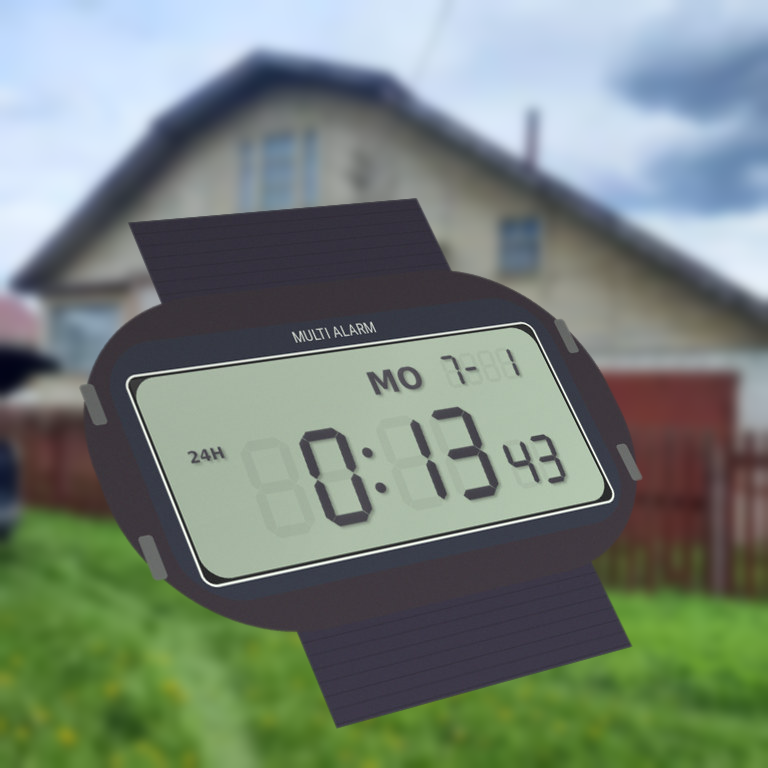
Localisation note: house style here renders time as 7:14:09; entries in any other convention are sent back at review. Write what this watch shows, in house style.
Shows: 0:13:43
